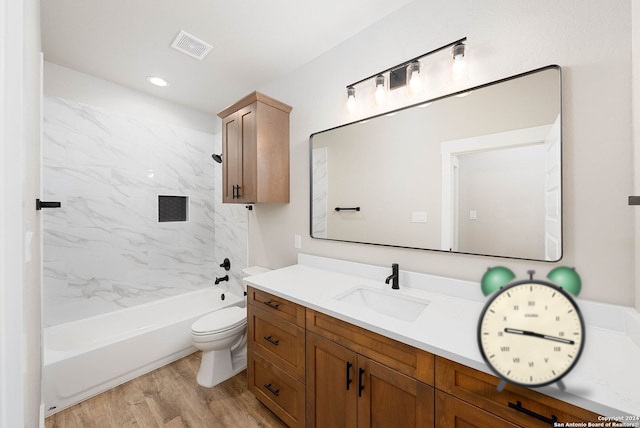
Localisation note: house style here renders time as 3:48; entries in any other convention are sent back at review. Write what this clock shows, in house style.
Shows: 9:17
